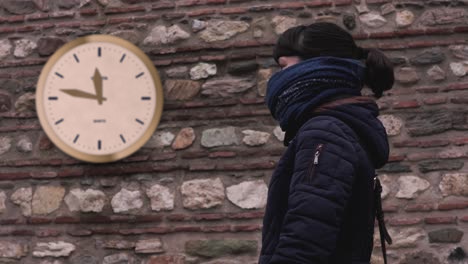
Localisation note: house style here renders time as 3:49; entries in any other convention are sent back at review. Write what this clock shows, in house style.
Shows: 11:47
